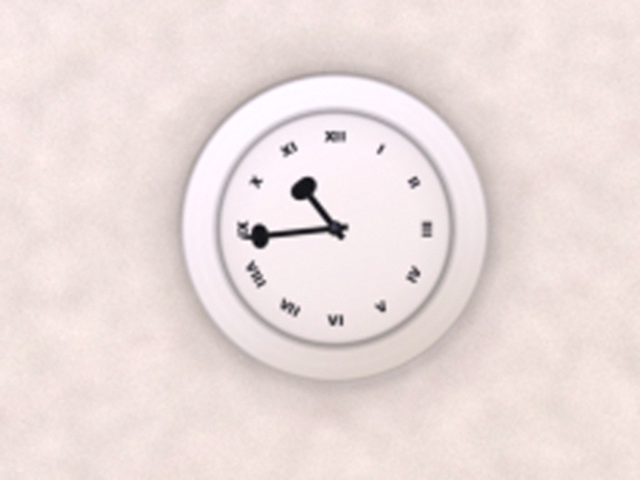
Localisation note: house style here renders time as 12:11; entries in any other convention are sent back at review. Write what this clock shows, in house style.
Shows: 10:44
